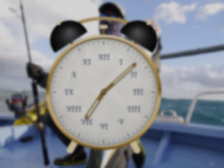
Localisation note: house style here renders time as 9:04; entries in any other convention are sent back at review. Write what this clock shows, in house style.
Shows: 7:08
